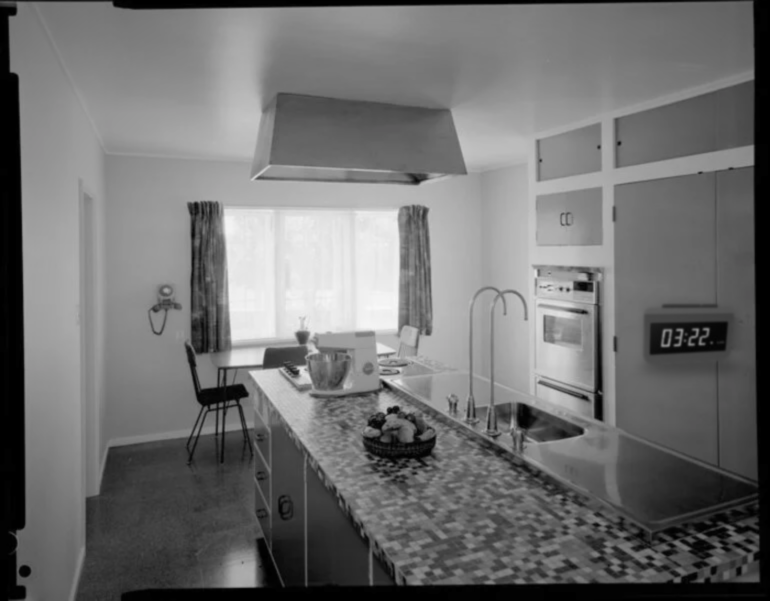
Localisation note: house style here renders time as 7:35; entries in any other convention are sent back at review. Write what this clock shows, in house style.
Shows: 3:22
